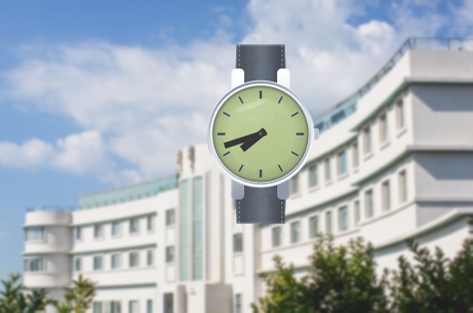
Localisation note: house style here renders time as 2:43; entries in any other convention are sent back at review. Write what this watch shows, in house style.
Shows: 7:42
